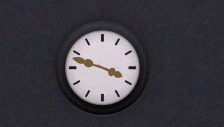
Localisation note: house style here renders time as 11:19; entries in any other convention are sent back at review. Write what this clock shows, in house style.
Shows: 3:48
